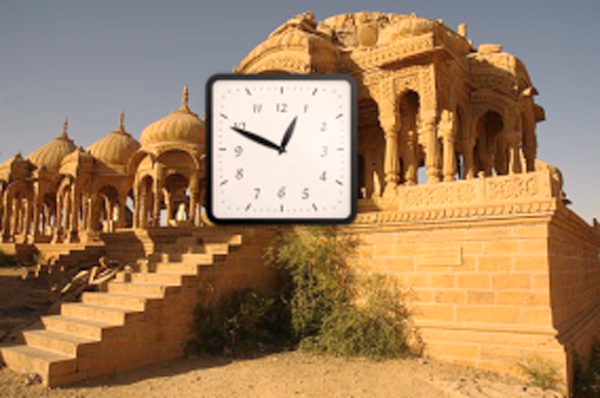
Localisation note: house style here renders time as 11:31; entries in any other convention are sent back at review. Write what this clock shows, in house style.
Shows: 12:49
